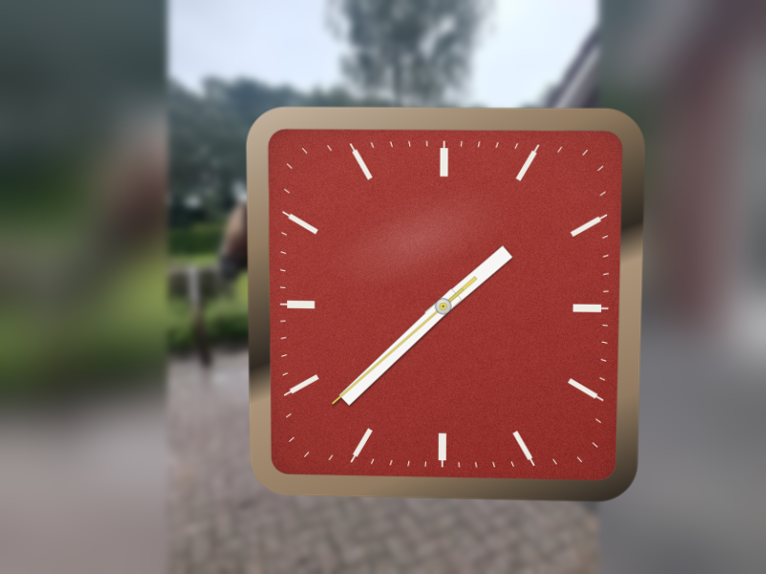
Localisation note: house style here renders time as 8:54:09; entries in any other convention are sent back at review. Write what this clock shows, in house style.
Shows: 1:37:38
